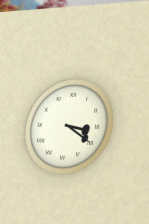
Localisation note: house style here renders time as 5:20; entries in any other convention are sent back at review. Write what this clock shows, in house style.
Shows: 3:20
